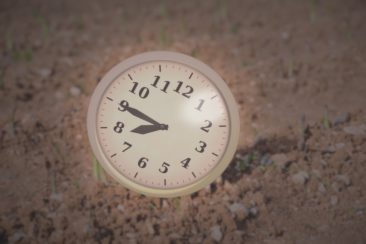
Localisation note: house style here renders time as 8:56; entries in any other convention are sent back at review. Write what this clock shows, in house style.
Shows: 7:45
